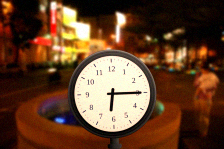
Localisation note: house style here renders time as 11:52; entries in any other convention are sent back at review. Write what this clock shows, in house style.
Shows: 6:15
